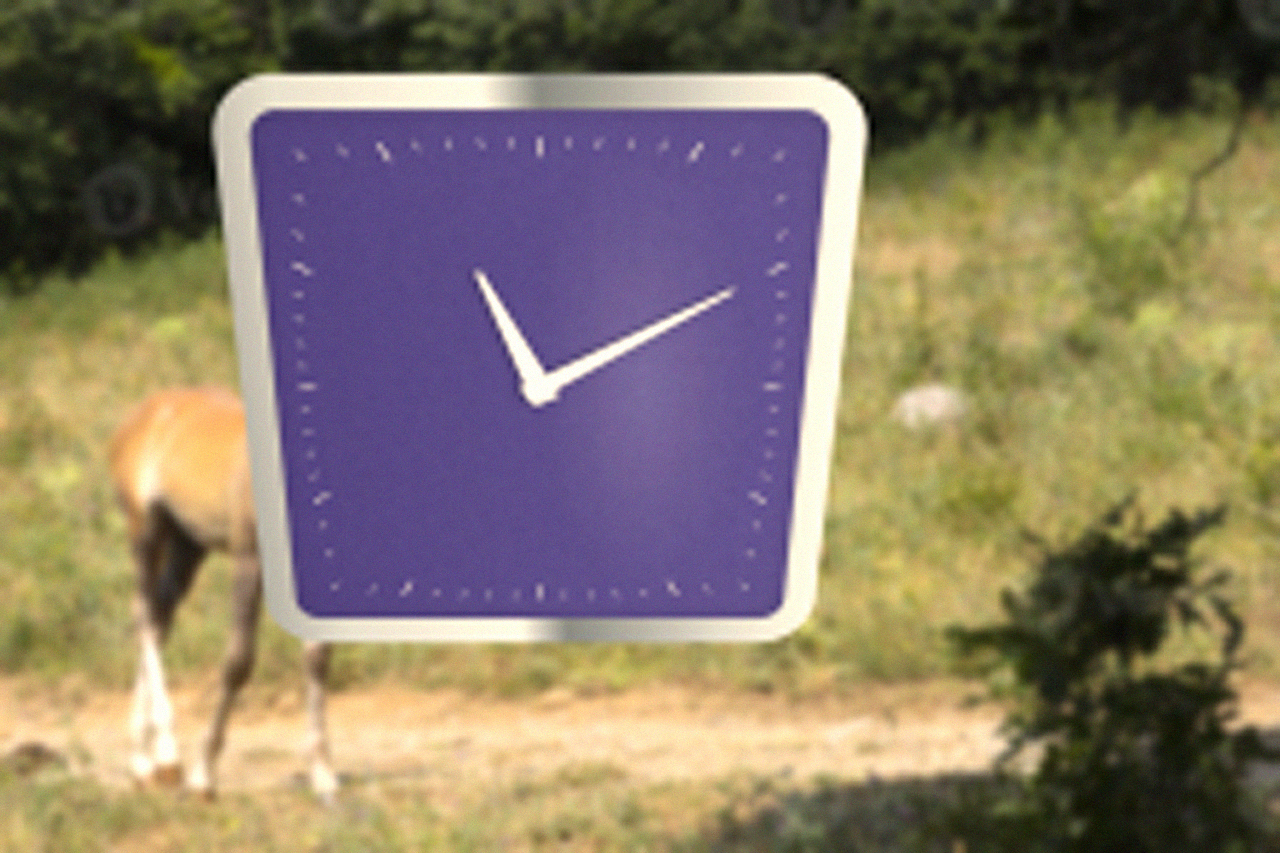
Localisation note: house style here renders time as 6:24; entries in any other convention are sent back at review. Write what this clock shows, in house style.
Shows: 11:10
